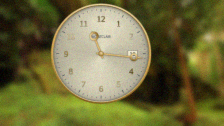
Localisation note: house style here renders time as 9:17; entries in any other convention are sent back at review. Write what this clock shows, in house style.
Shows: 11:16
